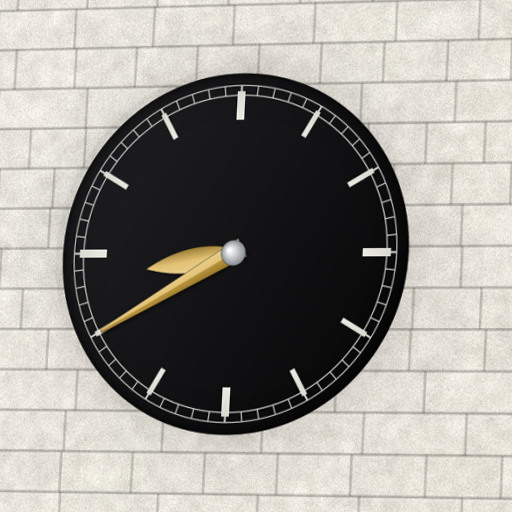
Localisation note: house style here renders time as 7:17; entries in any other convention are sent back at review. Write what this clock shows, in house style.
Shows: 8:40
